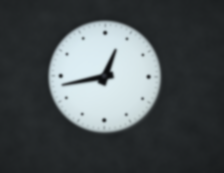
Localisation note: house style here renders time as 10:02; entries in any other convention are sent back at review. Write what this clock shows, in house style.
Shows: 12:43
